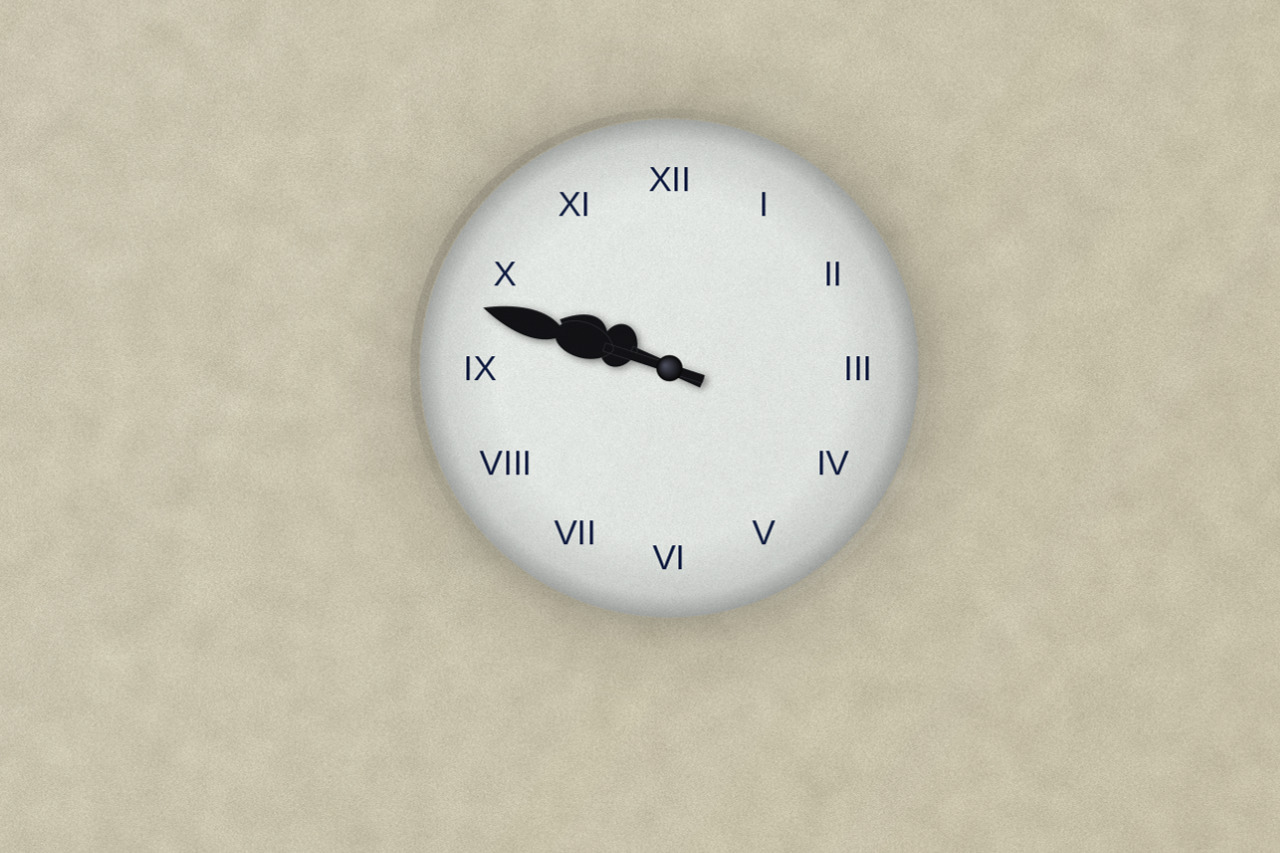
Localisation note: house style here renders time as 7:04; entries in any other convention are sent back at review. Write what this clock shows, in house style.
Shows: 9:48
